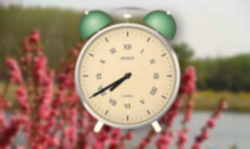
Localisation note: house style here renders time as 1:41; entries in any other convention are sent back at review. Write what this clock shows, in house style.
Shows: 7:40
